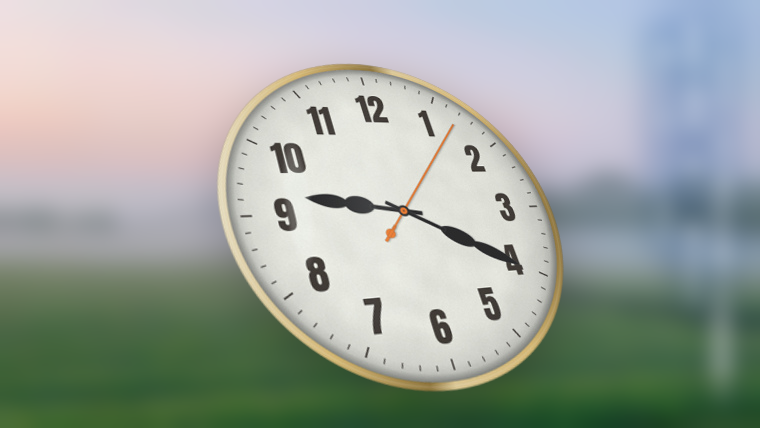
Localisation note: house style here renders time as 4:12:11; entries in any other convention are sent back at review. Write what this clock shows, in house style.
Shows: 9:20:07
